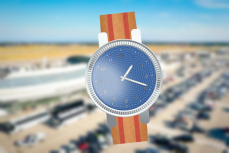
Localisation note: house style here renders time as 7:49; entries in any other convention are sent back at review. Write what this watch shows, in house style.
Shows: 1:19
